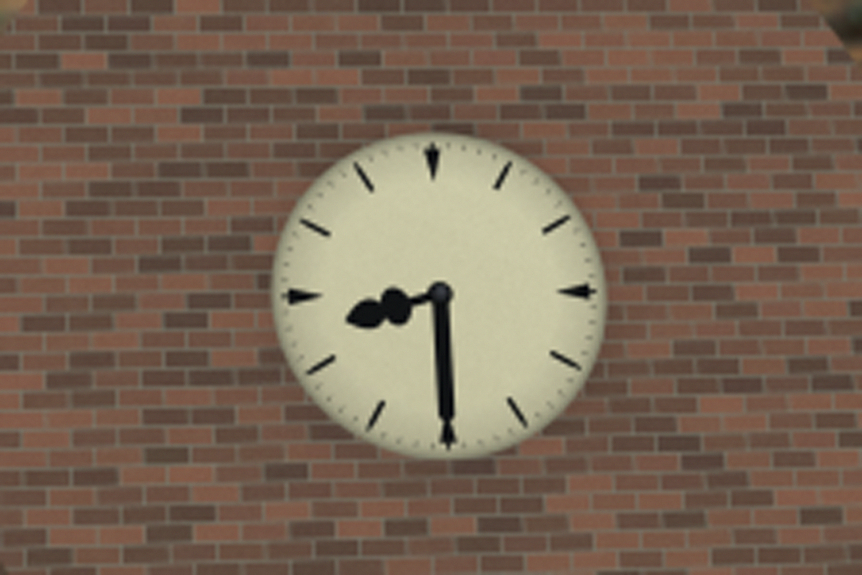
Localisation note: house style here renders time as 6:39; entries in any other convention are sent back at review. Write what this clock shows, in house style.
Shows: 8:30
